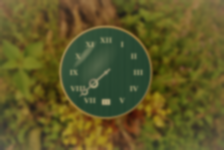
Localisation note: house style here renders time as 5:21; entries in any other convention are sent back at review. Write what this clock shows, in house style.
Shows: 7:38
